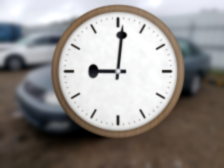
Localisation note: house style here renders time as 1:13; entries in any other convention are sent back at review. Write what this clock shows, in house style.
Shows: 9:01
